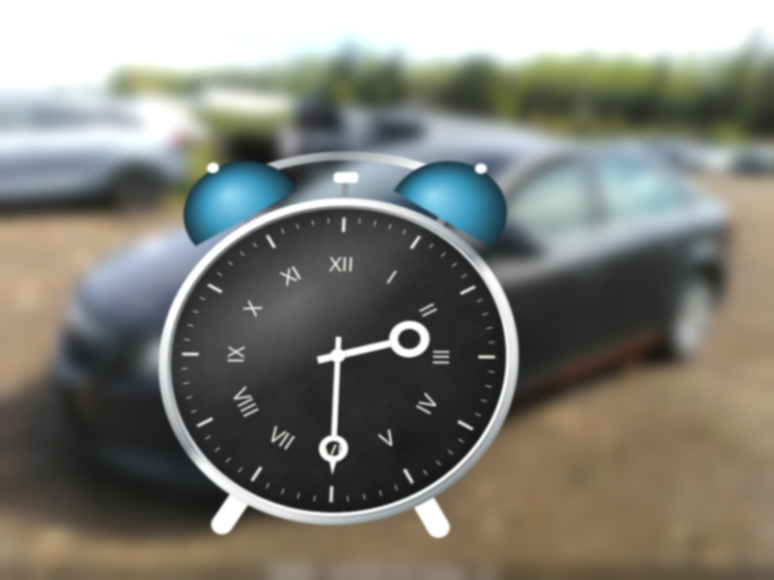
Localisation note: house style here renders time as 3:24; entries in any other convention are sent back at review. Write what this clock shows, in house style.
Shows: 2:30
